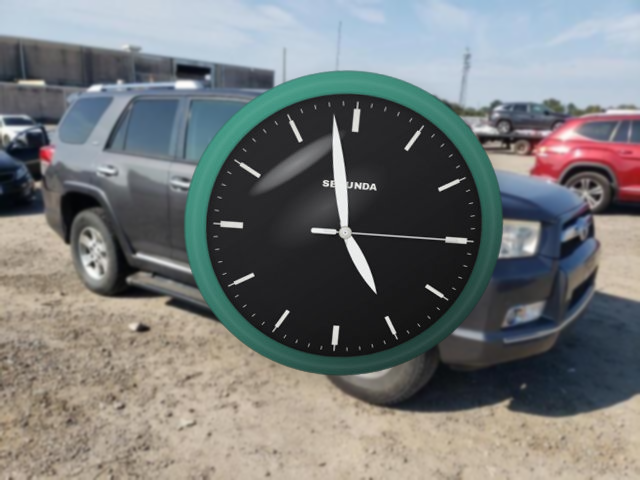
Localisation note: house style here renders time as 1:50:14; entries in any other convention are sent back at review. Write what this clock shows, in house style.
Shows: 4:58:15
